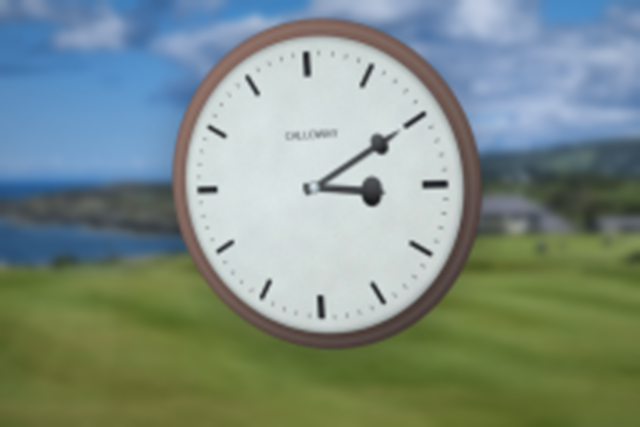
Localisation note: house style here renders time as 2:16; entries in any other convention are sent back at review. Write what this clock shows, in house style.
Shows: 3:10
